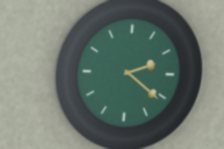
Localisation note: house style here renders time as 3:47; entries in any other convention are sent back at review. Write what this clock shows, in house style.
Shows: 2:21
